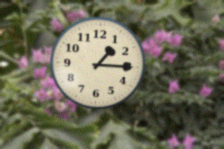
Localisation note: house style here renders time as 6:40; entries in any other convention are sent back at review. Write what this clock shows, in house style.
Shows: 1:15
